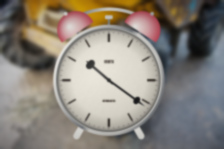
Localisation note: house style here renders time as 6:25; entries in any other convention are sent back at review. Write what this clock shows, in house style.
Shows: 10:21
